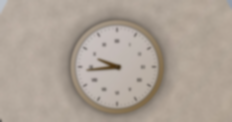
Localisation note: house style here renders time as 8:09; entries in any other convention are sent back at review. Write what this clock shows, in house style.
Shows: 9:44
